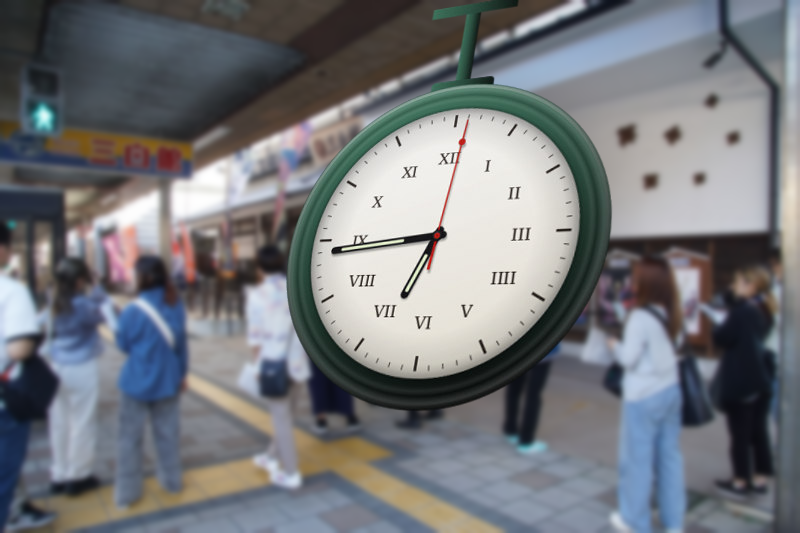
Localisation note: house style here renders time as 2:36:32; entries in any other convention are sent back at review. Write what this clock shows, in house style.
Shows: 6:44:01
